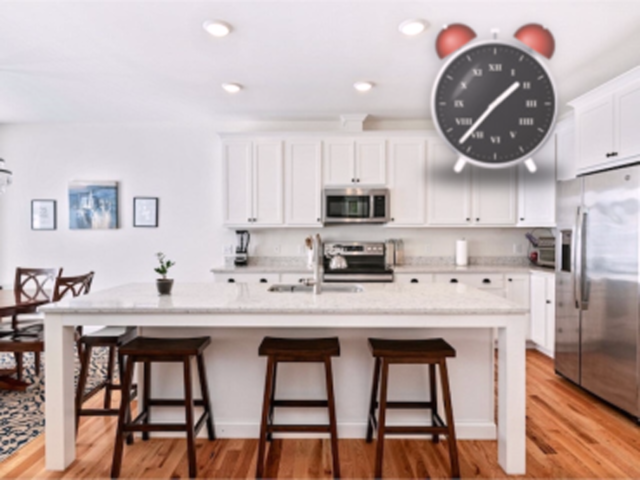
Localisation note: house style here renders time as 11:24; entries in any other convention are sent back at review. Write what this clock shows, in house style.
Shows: 1:37
